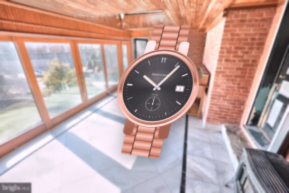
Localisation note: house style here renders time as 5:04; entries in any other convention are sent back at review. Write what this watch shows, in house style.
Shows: 10:06
